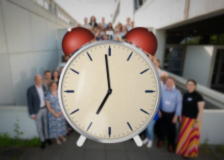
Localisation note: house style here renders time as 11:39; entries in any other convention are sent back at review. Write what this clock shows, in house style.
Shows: 6:59
